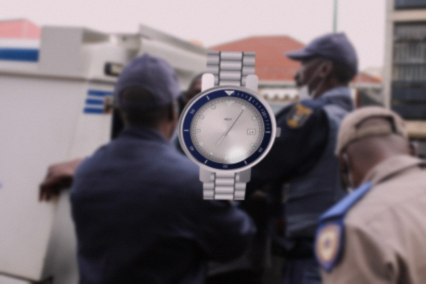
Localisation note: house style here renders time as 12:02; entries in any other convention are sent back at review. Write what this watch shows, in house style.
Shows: 7:05
